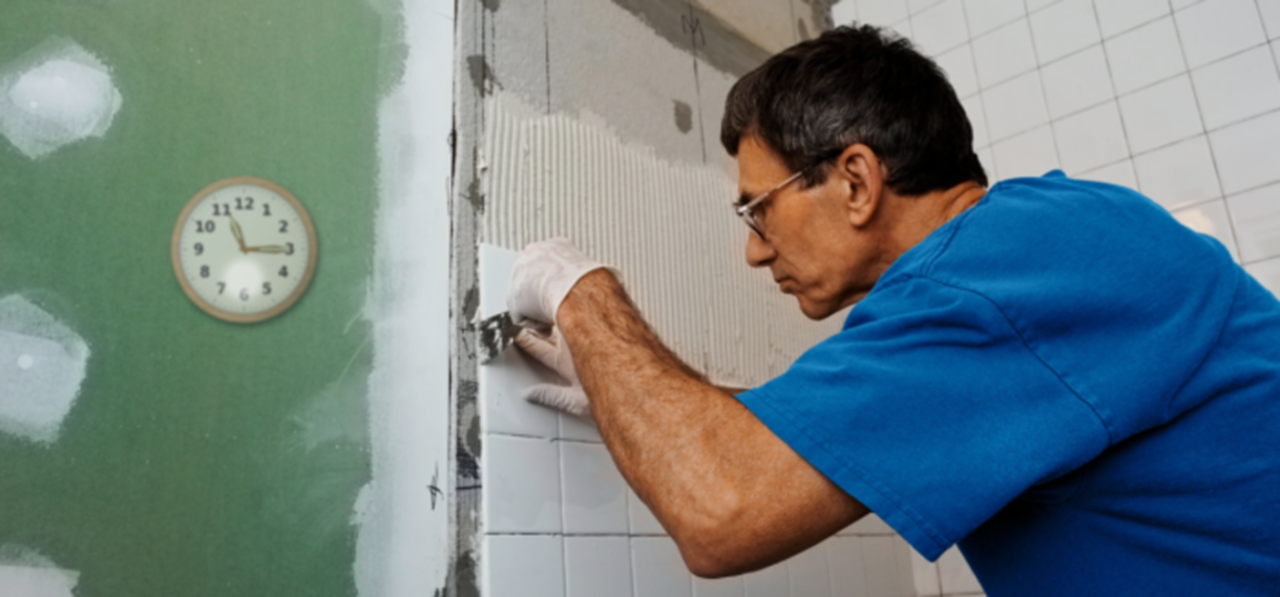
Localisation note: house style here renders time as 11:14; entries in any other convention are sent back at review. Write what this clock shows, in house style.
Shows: 11:15
